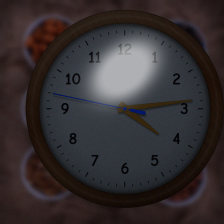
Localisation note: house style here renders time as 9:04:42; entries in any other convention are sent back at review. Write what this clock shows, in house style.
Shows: 4:13:47
